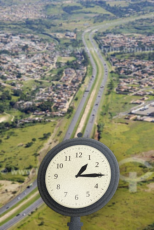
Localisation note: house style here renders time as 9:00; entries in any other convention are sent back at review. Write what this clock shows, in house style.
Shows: 1:15
